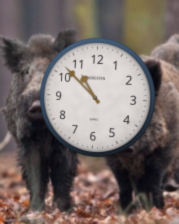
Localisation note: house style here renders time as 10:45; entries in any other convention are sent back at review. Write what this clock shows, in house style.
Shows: 10:52
